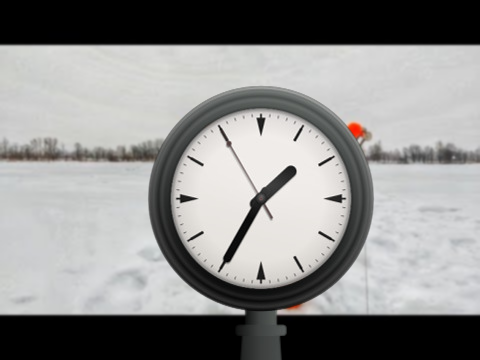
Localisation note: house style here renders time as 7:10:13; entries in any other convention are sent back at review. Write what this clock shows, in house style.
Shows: 1:34:55
